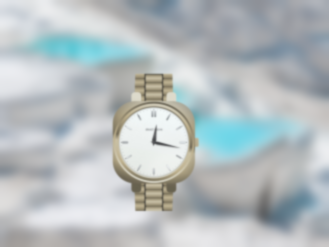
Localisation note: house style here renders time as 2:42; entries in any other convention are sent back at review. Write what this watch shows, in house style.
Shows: 12:17
